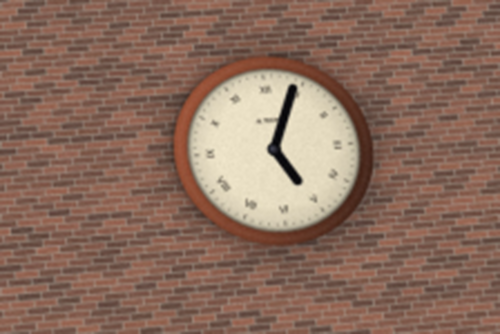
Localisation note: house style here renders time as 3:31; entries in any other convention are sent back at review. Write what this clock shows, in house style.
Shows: 5:04
